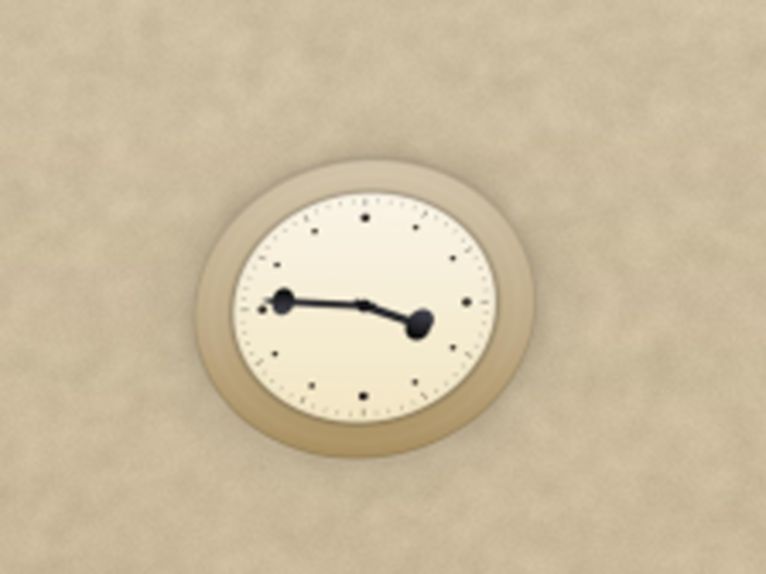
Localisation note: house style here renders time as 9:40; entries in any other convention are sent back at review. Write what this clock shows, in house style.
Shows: 3:46
